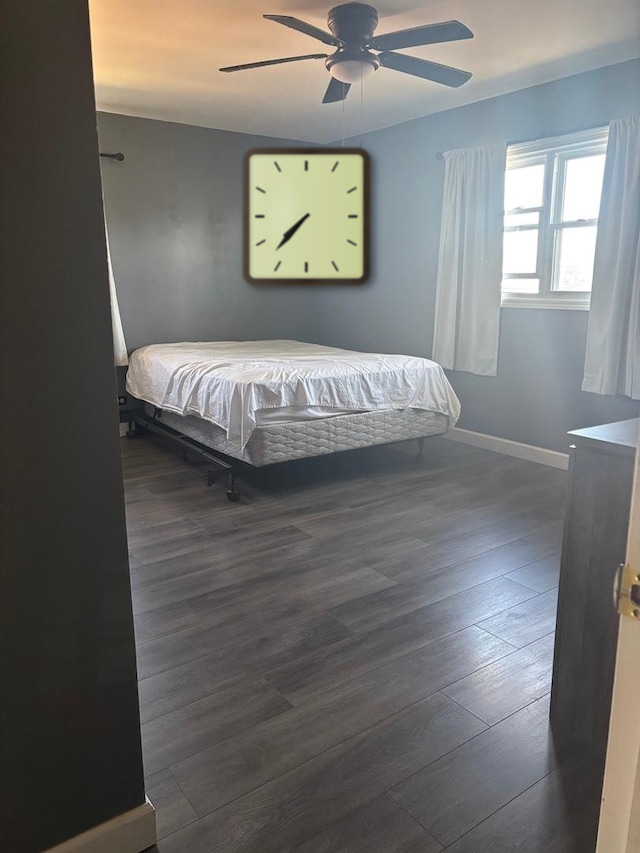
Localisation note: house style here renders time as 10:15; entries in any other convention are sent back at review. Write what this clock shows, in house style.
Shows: 7:37
